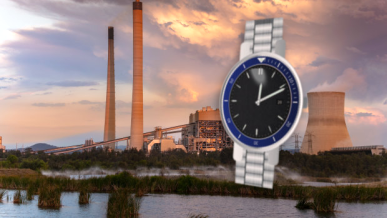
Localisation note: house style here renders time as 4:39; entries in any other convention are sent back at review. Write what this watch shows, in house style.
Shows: 12:11
